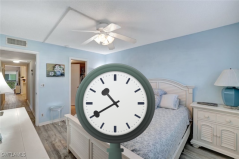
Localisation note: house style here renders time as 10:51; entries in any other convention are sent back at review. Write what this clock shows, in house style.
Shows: 10:40
